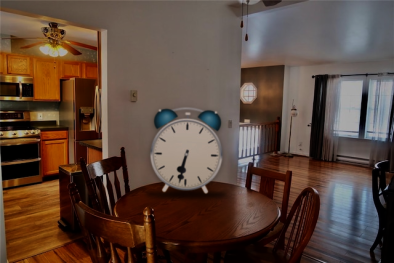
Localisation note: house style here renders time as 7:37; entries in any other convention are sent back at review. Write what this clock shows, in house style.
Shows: 6:32
